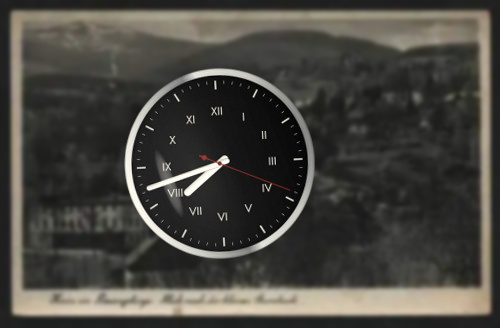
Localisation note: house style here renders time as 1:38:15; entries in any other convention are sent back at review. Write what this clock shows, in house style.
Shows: 7:42:19
